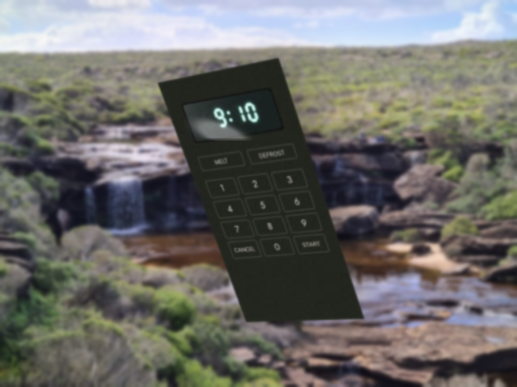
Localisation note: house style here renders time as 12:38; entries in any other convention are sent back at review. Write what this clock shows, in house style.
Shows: 9:10
